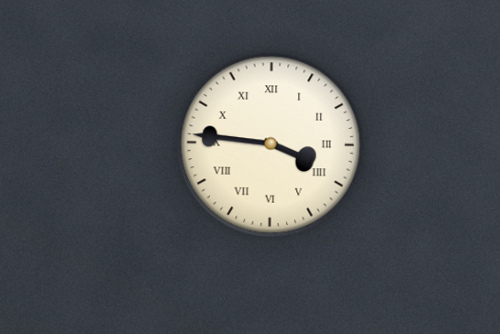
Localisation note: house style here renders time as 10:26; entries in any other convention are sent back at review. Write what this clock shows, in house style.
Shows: 3:46
